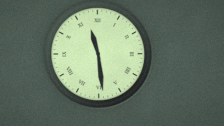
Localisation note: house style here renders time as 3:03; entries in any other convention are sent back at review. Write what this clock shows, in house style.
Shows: 11:29
